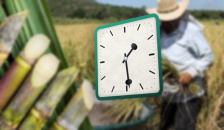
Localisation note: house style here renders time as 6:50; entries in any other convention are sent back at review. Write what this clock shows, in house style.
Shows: 1:29
